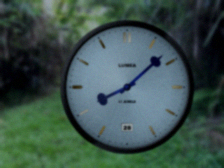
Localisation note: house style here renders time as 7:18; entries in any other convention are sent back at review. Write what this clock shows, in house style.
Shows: 8:08
